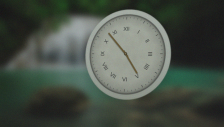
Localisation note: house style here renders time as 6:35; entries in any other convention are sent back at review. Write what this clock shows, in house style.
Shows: 4:53
